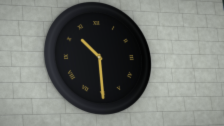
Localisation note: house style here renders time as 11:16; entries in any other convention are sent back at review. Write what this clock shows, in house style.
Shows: 10:30
